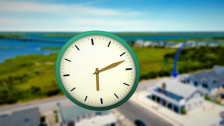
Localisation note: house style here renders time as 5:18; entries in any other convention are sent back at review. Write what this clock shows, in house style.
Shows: 6:12
